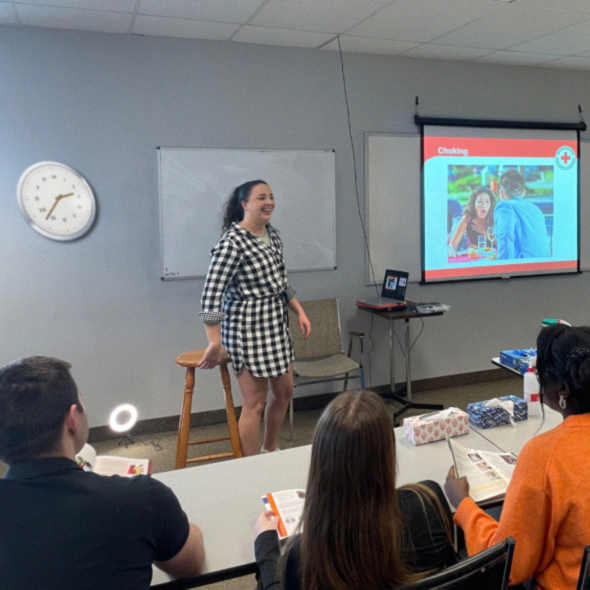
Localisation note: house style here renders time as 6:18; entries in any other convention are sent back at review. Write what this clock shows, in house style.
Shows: 2:37
